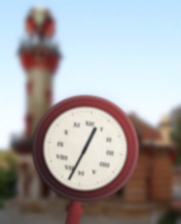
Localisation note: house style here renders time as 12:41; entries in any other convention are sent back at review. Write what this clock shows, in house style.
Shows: 12:33
